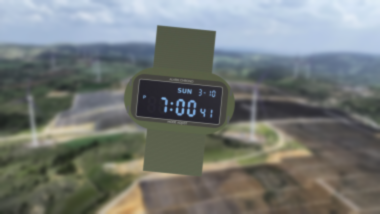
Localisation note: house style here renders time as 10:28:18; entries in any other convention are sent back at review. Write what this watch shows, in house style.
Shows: 7:00:41
